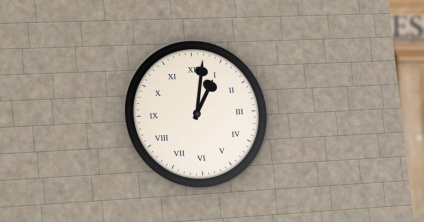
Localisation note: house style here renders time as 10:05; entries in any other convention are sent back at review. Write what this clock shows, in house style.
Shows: 1:02
